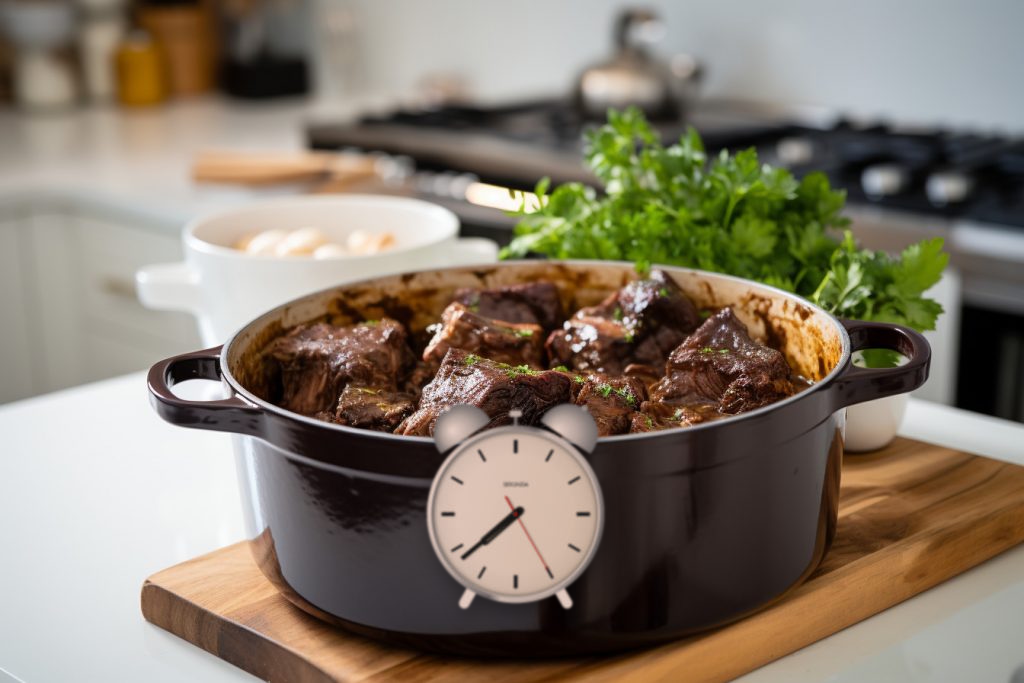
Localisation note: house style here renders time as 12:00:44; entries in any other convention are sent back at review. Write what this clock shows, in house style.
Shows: 7:38:25
